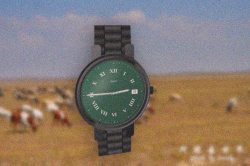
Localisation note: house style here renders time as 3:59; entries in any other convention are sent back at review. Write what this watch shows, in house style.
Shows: 2:45
